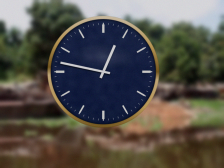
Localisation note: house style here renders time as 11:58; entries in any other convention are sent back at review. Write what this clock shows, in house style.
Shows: 12:47
